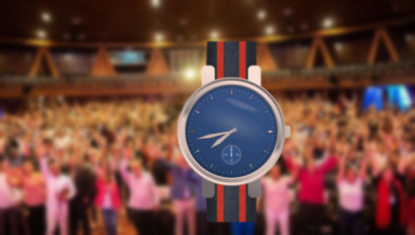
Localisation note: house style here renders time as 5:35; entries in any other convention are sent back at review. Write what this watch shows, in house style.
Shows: 7:43
